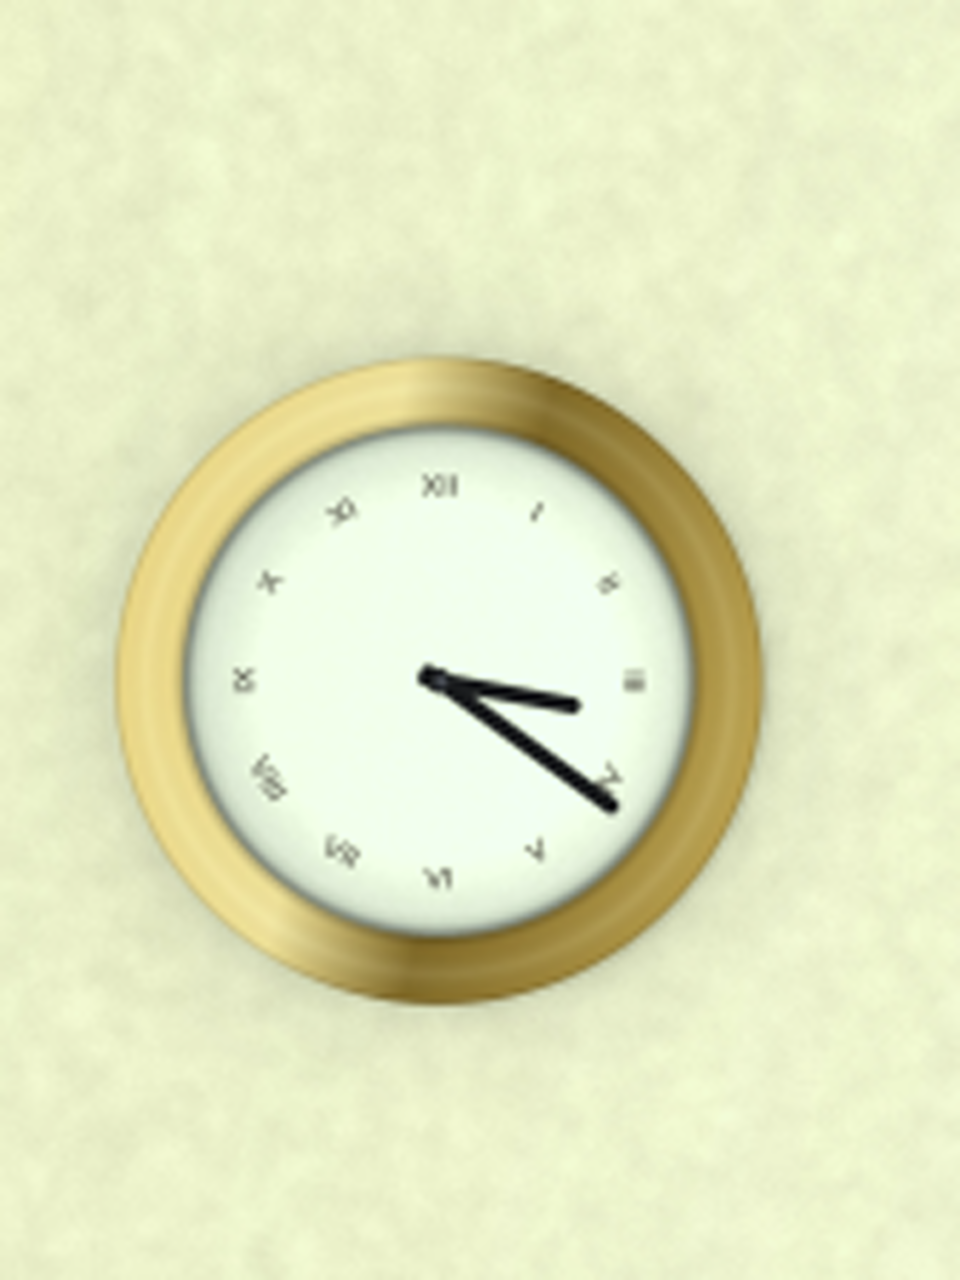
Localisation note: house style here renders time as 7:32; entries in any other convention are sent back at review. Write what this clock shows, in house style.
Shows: 3:21
